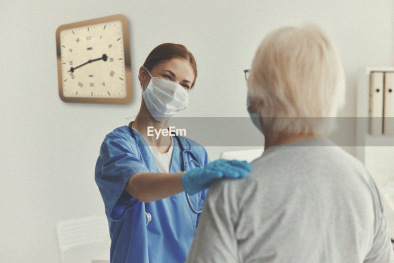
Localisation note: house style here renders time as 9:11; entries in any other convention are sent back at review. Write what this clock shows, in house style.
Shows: 2:42
